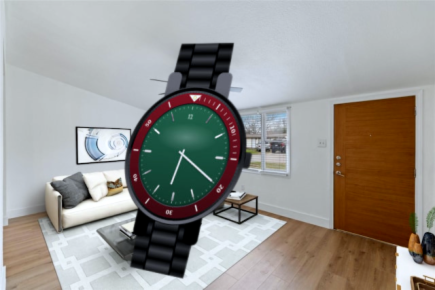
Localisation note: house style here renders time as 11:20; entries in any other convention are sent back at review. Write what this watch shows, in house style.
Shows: 6:20
